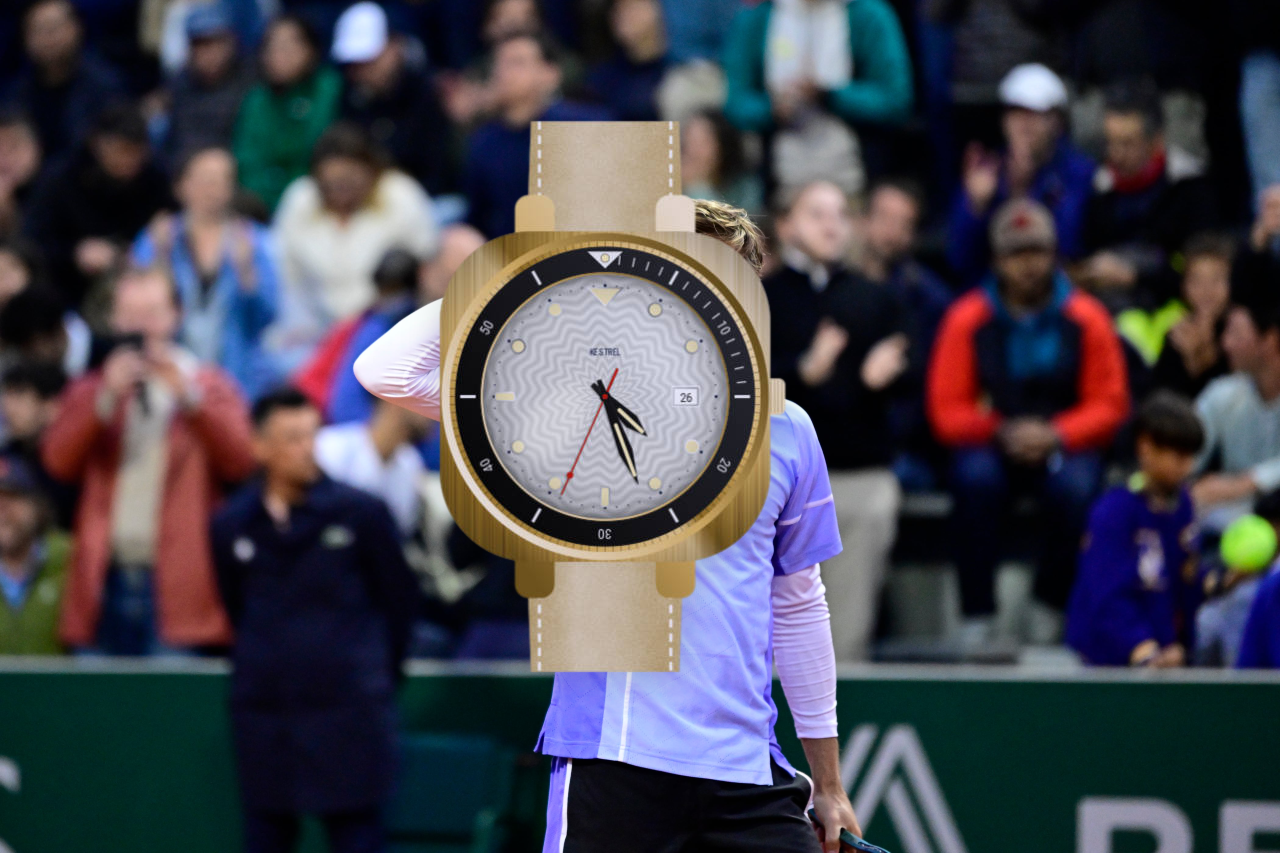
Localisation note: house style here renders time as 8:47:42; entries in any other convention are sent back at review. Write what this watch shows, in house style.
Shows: 4:26:34
